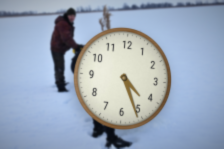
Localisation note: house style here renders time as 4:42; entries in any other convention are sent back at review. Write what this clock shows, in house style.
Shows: 4:26
